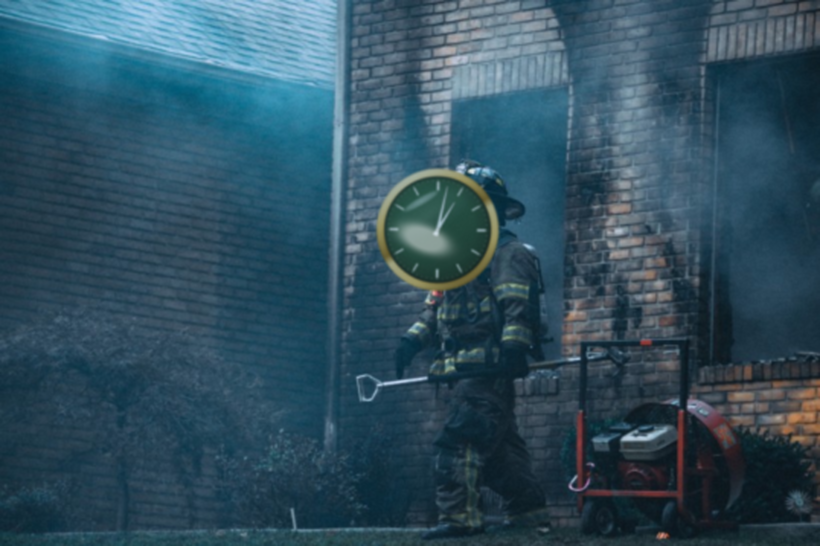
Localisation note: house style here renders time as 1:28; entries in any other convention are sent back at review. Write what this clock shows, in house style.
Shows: 1:02
